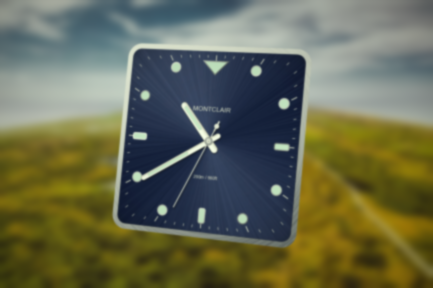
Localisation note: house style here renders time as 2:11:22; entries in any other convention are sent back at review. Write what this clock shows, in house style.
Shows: 10:39:34
